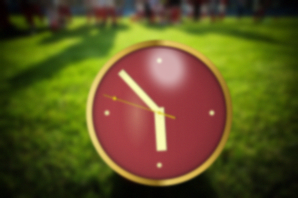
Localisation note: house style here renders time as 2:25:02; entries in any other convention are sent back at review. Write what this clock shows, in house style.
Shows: 5:52:48
